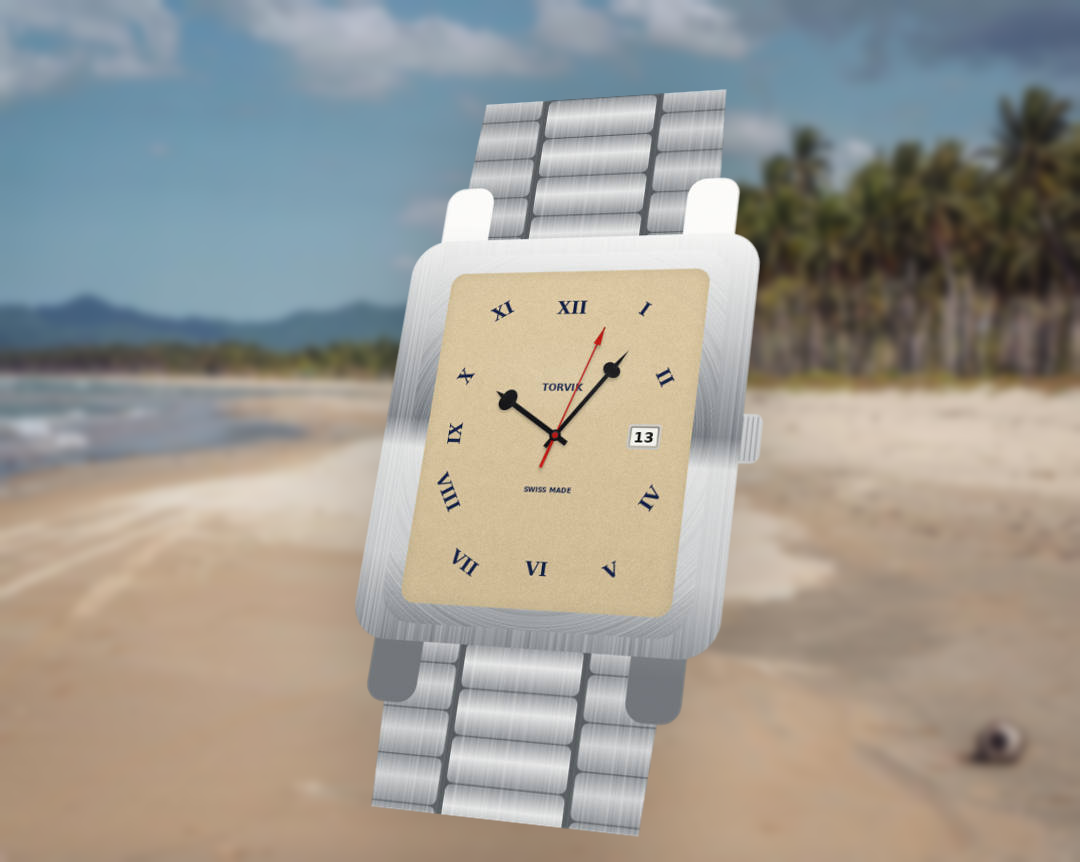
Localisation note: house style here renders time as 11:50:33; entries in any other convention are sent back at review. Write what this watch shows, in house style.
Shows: 10:06:03
